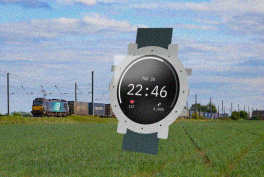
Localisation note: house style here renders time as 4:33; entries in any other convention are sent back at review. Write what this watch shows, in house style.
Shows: 22:46
